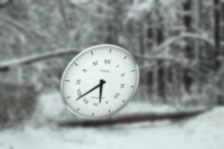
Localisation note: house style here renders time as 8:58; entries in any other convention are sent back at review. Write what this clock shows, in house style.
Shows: 5:38
